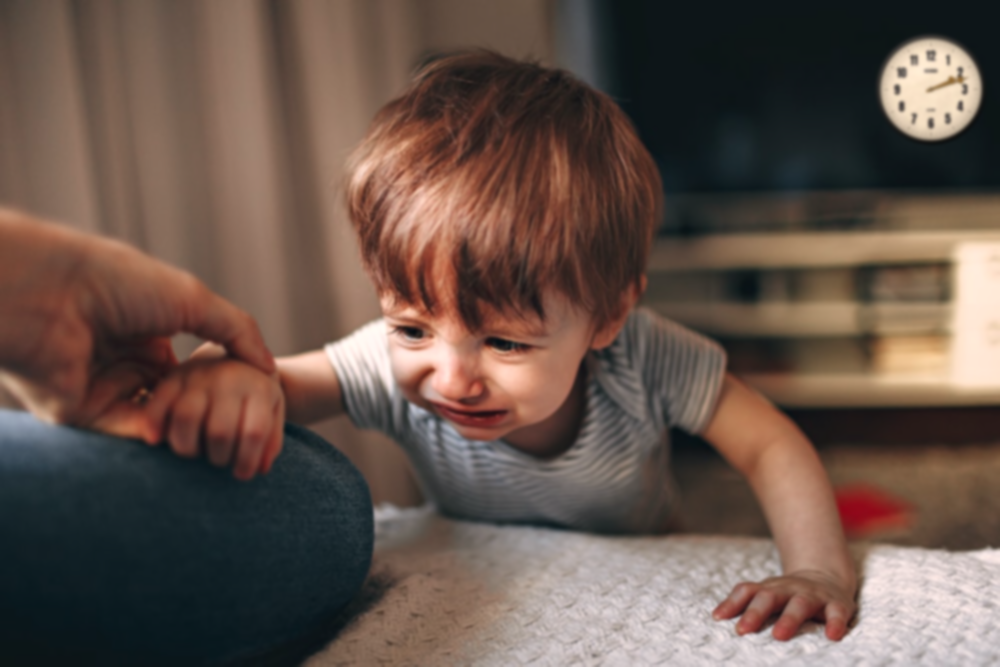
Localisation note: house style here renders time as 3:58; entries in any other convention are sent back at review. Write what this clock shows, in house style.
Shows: 2:12
